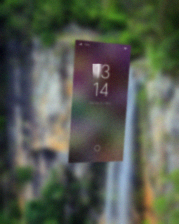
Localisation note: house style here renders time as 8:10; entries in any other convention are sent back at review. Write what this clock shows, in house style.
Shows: 13:14
